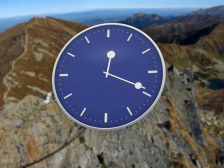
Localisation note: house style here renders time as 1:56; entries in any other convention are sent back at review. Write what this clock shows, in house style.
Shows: 12:19
